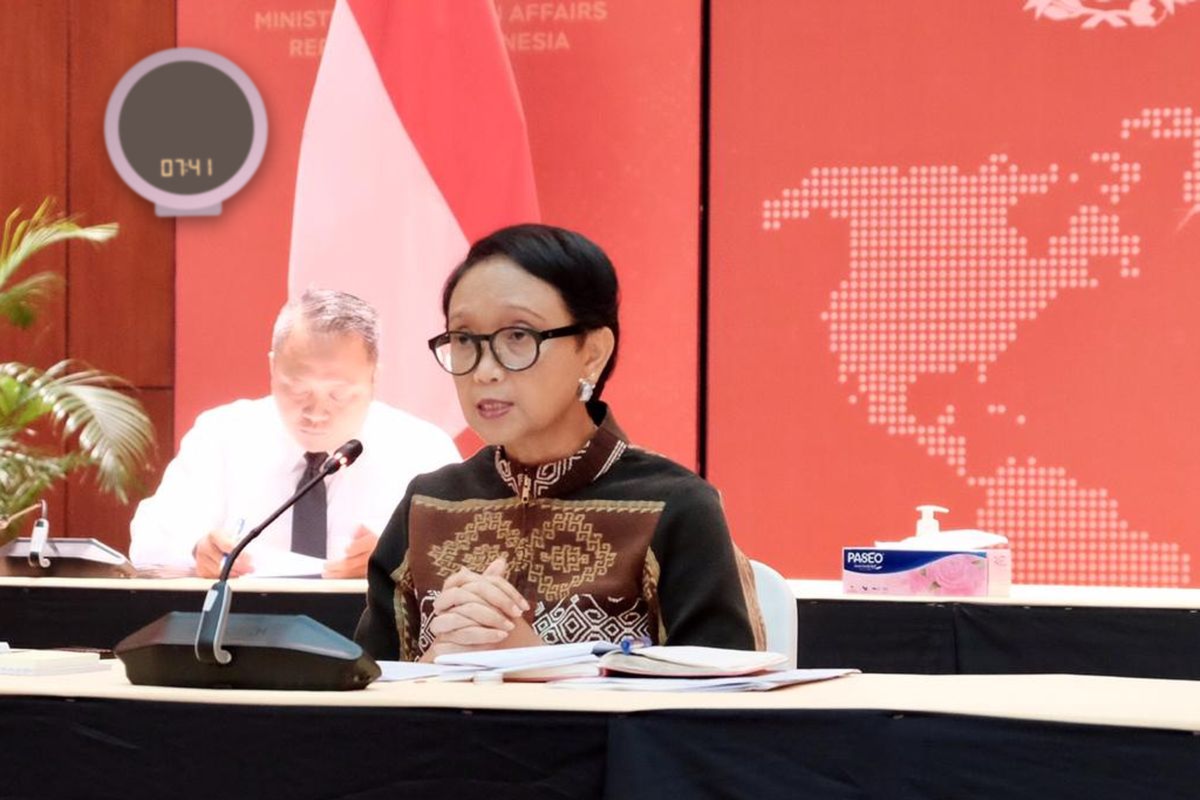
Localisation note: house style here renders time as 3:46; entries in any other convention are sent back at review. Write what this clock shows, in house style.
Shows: 7:41
